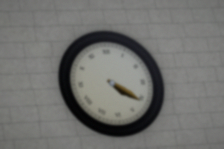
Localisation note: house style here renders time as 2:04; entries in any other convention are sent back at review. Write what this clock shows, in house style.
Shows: 4:21
